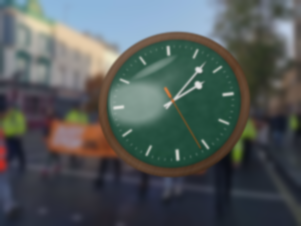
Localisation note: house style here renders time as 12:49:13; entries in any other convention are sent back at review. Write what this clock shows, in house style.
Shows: 2:07:26
